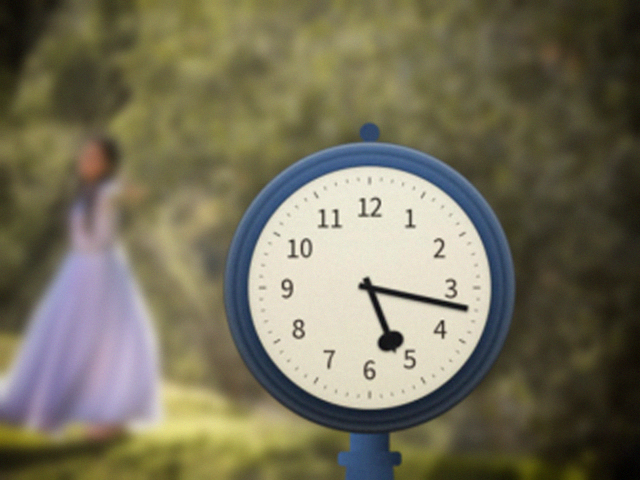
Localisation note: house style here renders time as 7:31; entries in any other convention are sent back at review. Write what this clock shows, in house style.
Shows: 5:17
